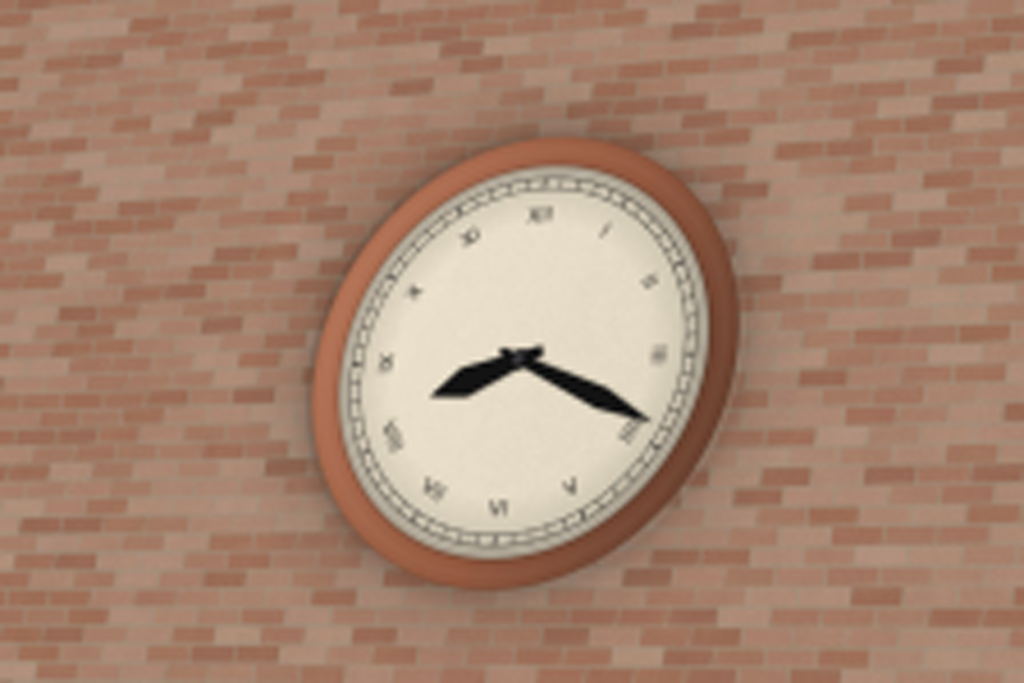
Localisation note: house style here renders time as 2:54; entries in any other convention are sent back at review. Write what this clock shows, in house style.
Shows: 8:19
